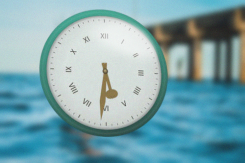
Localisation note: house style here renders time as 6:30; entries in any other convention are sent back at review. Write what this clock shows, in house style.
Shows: 5:31
